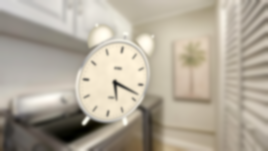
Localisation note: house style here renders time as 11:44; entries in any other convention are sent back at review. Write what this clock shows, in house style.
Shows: 5:18
